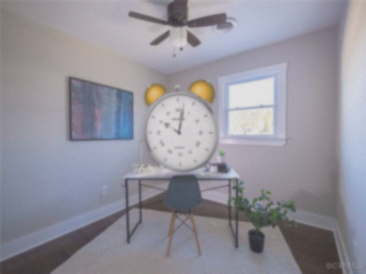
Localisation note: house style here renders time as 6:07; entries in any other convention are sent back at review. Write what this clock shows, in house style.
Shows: 10:02
